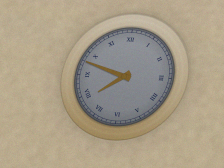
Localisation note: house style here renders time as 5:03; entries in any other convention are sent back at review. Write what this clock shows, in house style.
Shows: 7:48
